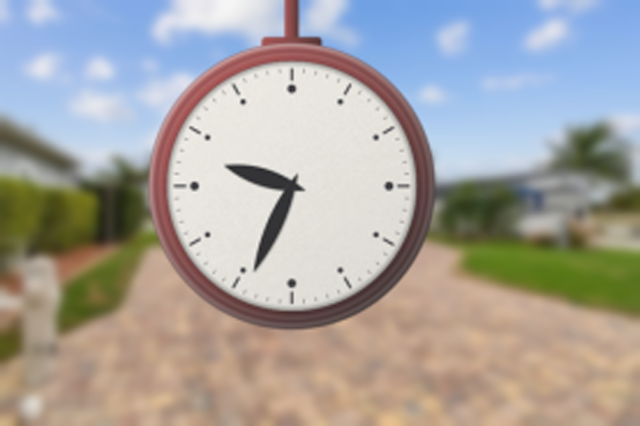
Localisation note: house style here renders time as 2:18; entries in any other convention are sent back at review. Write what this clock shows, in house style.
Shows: 9:34
